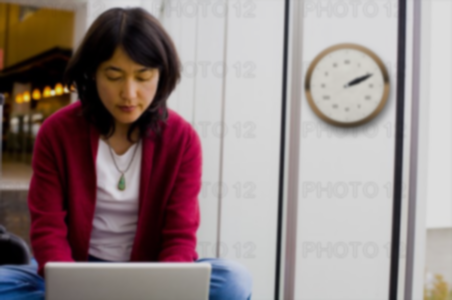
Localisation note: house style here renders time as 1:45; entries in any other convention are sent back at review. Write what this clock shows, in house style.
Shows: 2:11
